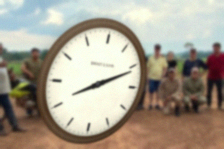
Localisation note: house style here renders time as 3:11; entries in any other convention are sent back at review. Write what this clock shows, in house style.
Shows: 8:11
